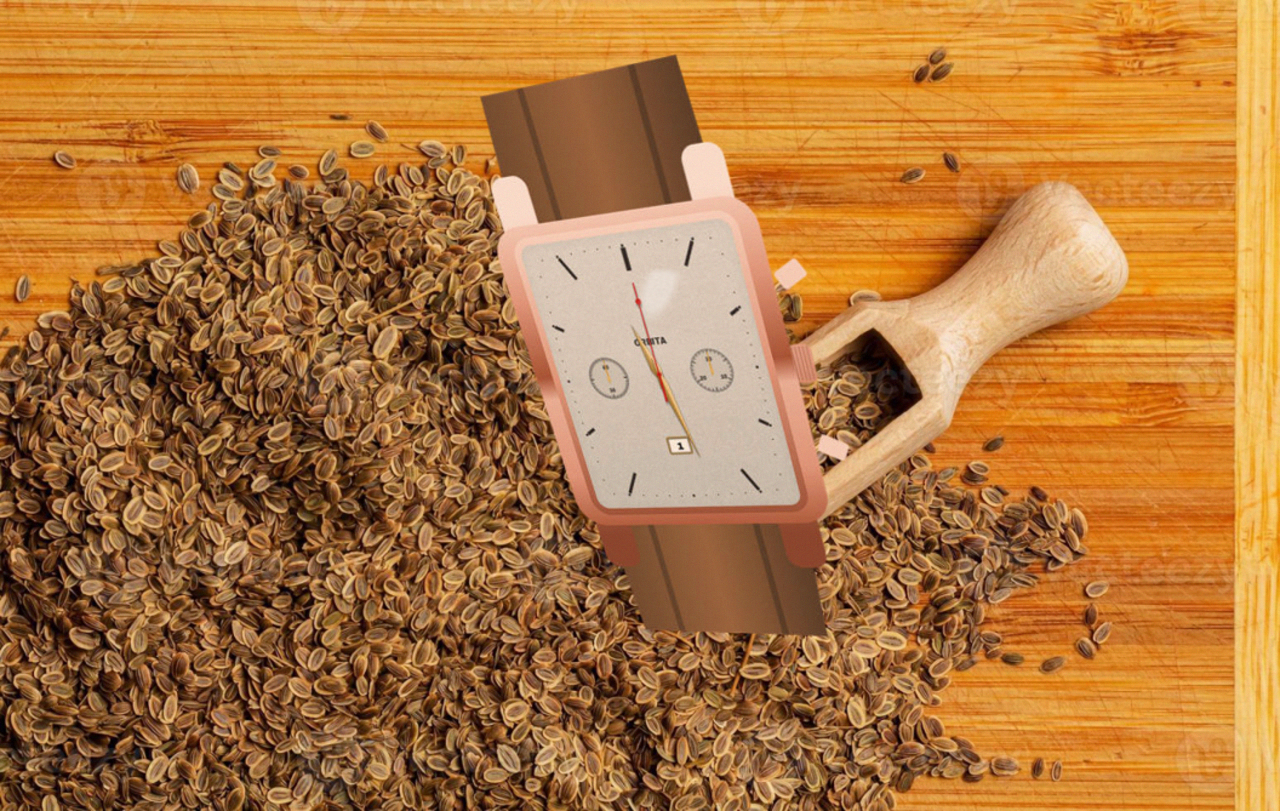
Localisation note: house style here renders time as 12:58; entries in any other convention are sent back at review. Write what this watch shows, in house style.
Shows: 11:28
